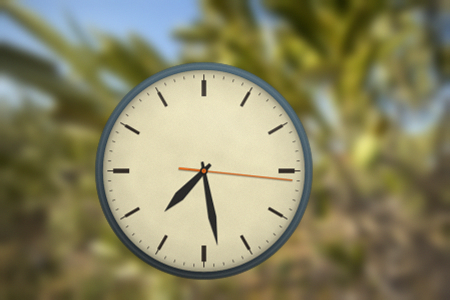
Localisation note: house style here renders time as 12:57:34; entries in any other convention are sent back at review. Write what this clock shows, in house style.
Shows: 7:28:16
